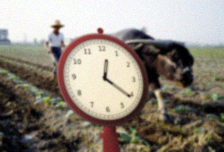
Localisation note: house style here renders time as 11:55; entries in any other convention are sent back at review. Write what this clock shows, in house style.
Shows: 12:21
